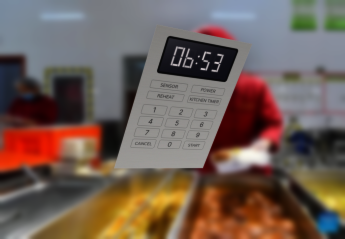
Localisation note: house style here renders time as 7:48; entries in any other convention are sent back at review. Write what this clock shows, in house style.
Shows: 6:53
